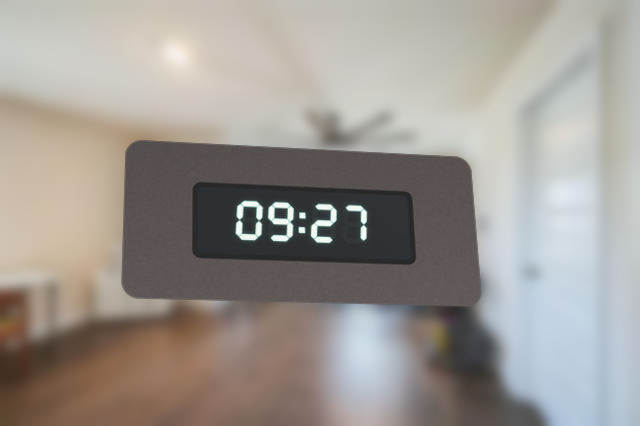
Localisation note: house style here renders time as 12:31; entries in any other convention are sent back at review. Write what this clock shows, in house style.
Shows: 9:27
